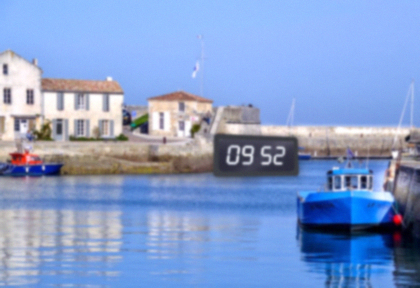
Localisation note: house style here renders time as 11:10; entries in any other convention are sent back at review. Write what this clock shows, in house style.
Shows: 9:52
